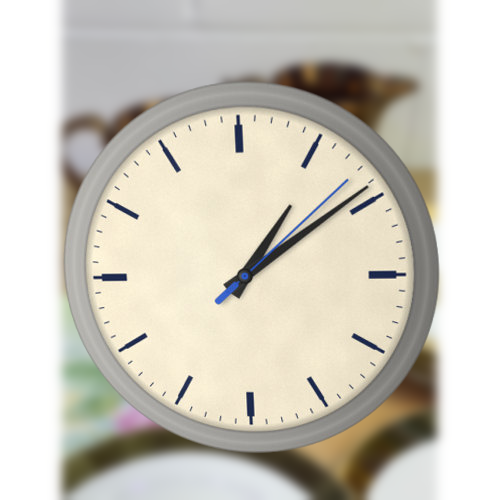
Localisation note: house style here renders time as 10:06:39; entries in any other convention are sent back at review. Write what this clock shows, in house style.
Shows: 1:09:08
